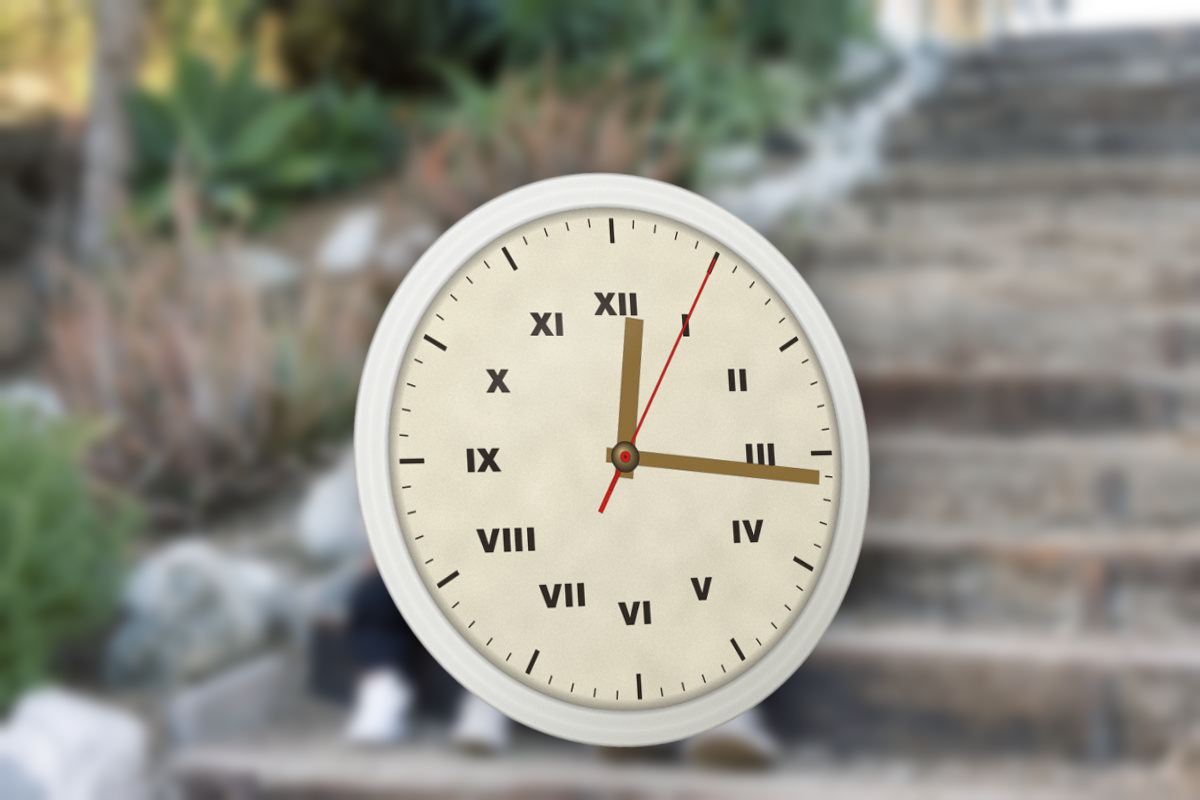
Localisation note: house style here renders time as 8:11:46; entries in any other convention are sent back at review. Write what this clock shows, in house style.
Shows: 12:16:05
